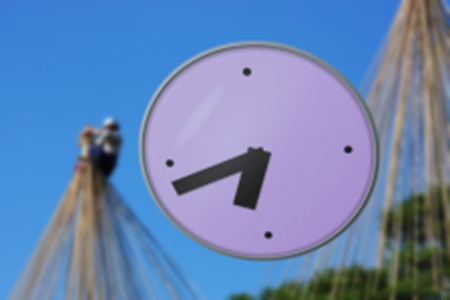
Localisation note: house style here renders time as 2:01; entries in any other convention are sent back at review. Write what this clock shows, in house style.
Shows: 6:42
